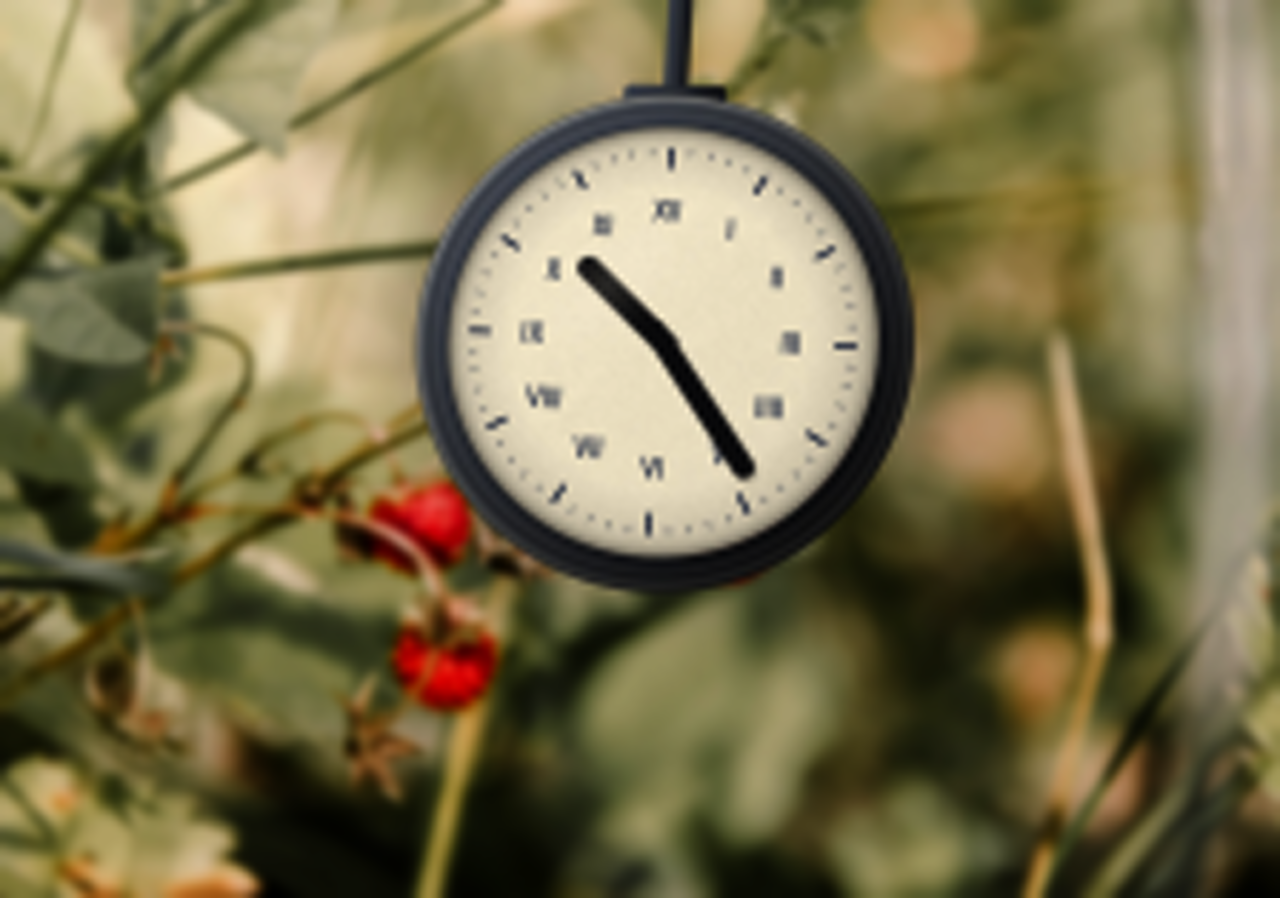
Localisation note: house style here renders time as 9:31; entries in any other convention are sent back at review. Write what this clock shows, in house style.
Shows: 10:24
